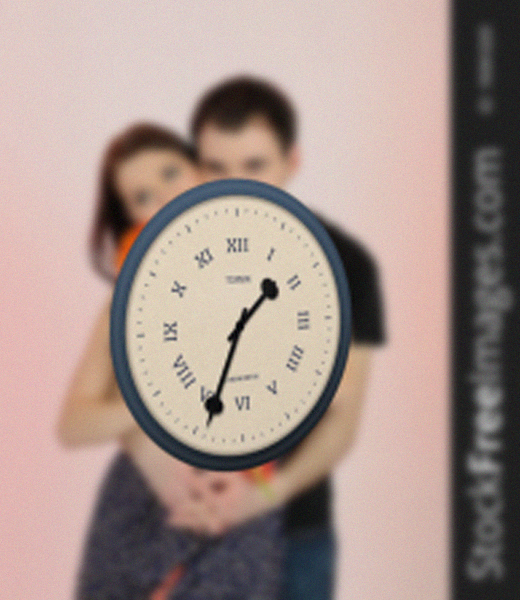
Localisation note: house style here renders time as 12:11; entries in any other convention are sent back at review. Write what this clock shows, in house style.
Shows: 1:34
